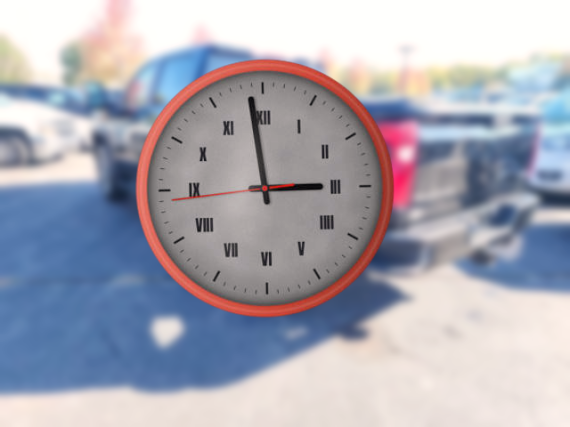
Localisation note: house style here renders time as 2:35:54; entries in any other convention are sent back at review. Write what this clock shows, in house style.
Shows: 2:58:44
